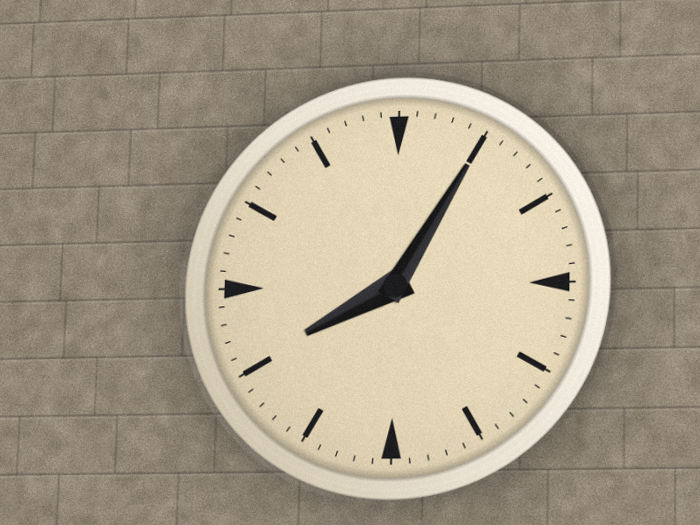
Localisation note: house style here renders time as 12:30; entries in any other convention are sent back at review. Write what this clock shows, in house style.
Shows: 8:05
